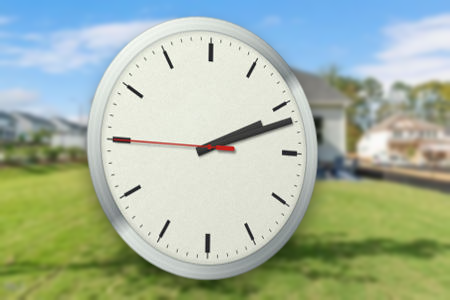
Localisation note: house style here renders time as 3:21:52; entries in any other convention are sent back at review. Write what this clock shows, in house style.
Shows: 2:11:45
